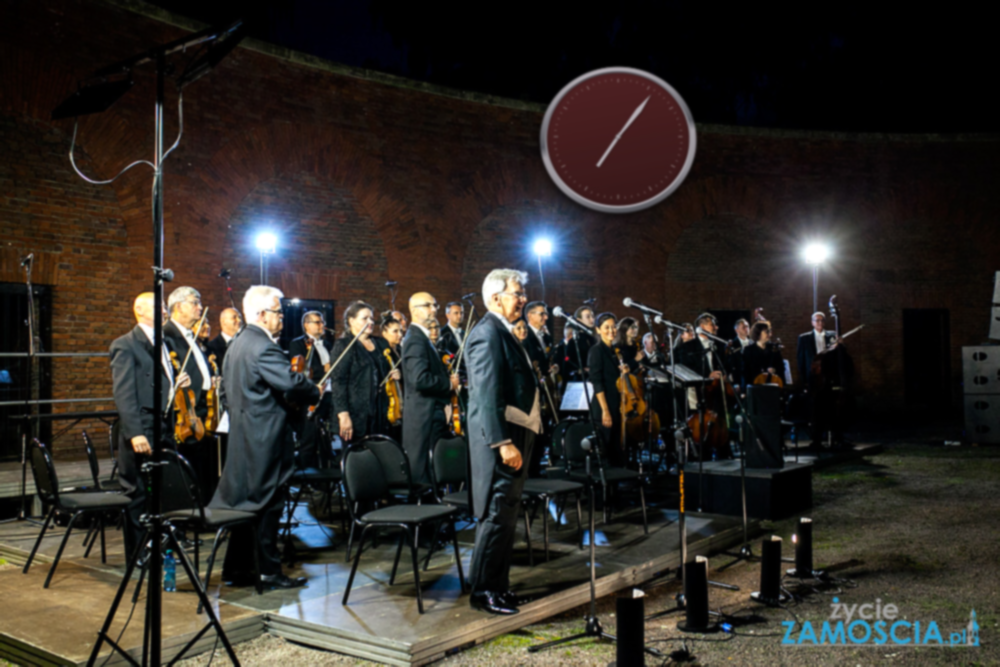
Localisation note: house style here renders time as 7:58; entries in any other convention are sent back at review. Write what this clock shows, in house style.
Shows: 7:06
